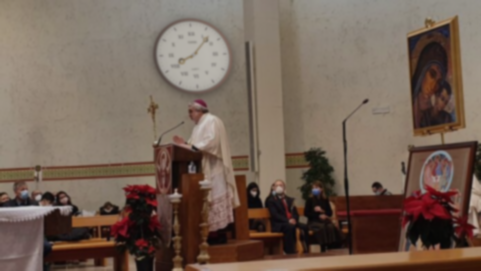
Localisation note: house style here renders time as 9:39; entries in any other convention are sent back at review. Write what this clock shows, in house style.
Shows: 8:07
